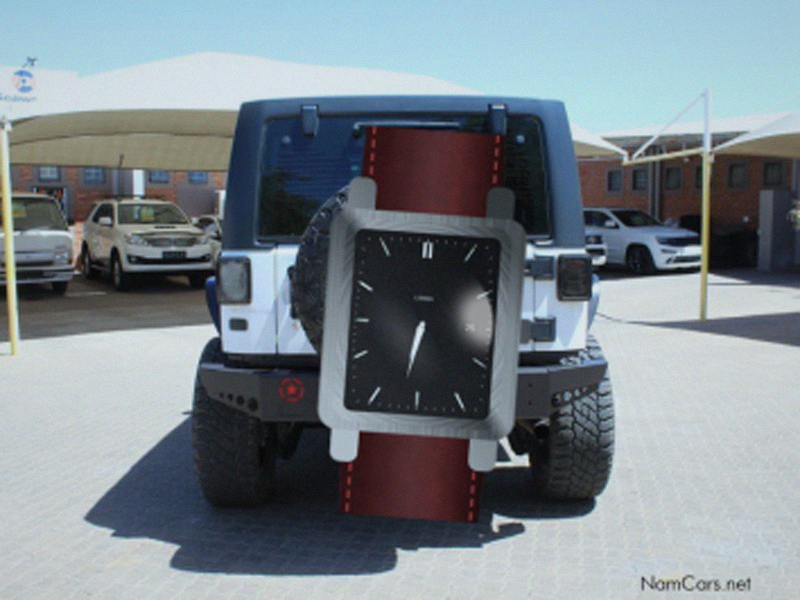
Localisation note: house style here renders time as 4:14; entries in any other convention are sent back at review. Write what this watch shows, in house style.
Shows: 6:32
